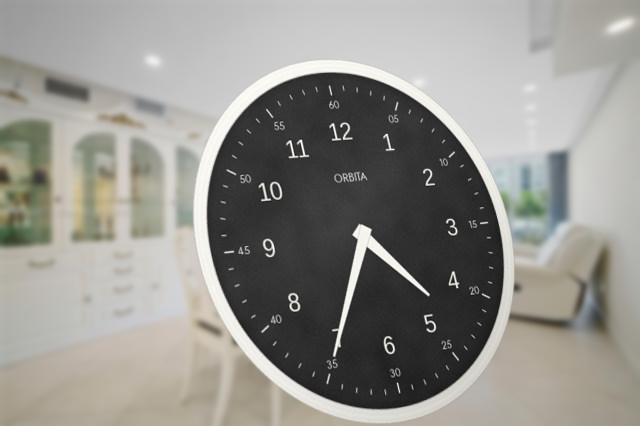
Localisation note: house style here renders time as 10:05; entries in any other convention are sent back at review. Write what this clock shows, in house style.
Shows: 4:35
